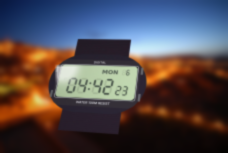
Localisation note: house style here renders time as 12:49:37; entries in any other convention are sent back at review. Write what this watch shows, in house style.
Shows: 4:42:23
